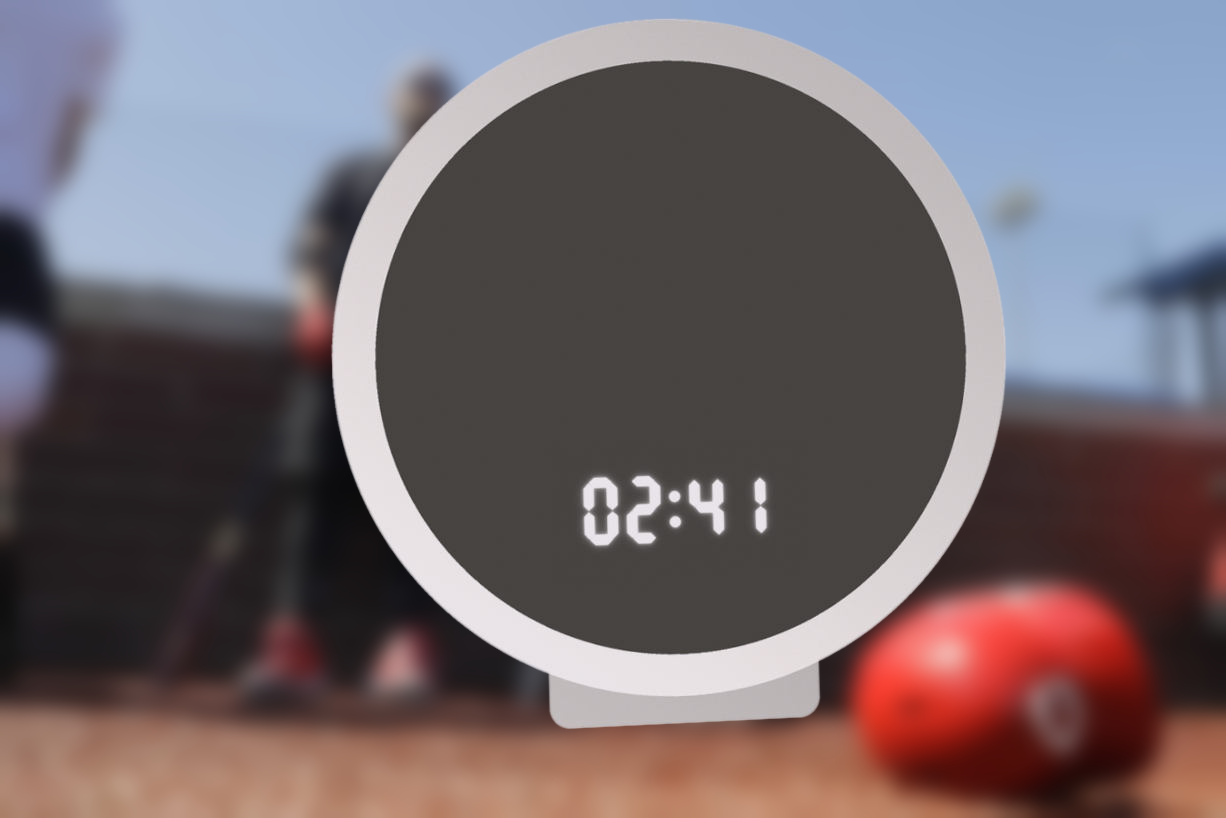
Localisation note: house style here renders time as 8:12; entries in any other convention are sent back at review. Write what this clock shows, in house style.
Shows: 2:41
